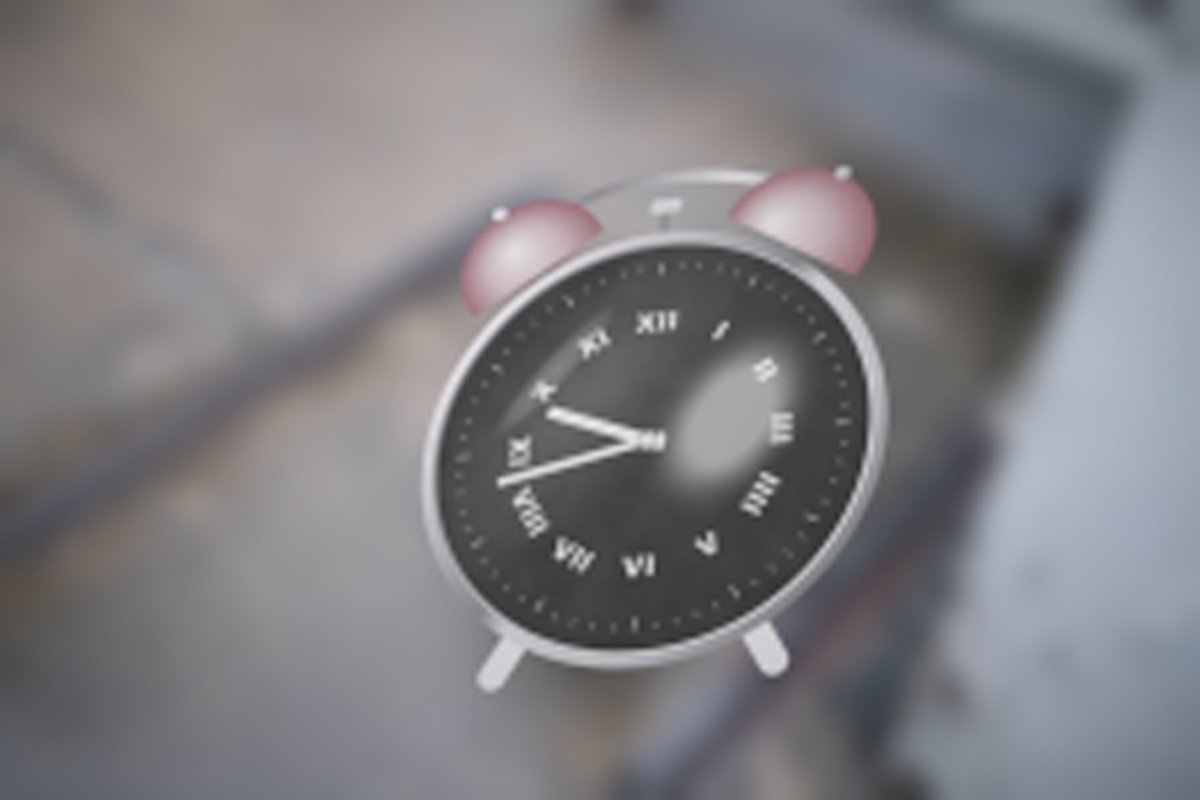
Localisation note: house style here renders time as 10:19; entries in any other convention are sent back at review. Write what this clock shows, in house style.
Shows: 9:43
